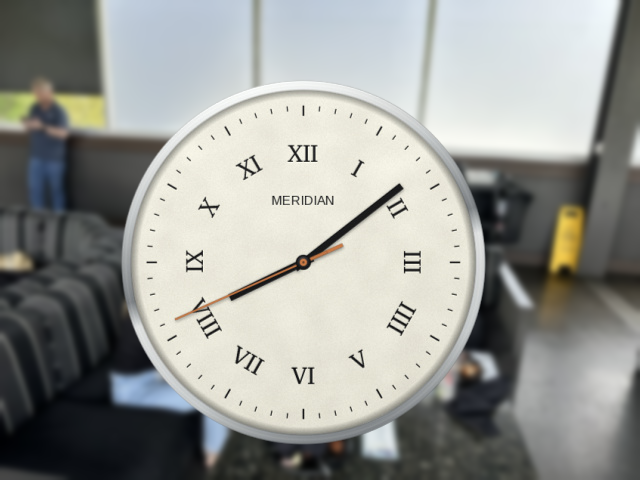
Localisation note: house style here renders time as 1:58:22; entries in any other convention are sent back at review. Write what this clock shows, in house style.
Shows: 8:08:41
